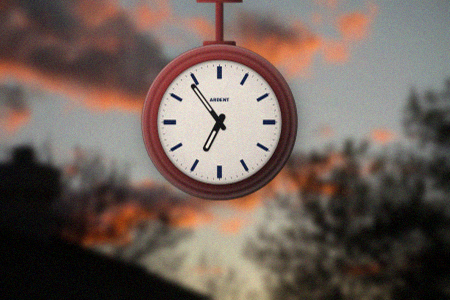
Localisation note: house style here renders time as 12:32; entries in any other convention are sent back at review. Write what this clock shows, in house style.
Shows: 6:54
